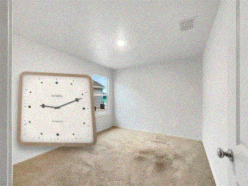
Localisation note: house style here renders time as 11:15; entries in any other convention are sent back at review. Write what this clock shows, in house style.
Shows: 9:11
